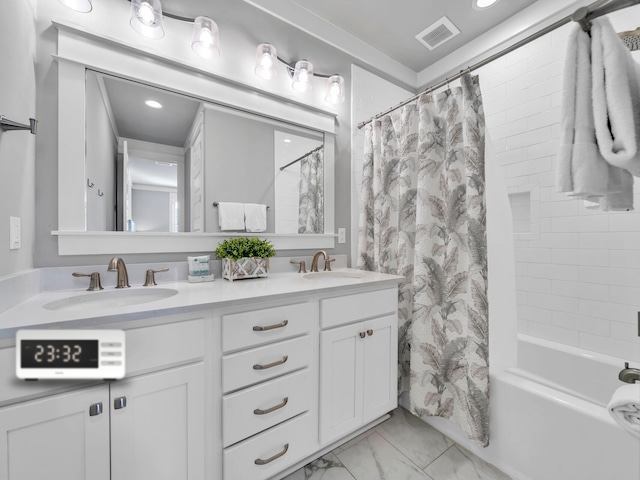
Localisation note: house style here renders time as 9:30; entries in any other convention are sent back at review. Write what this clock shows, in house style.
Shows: 23:32
